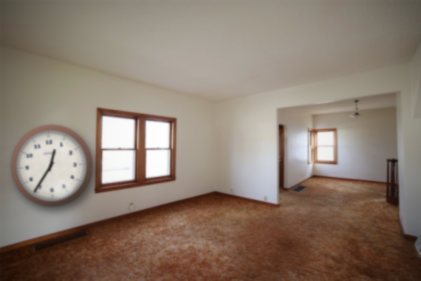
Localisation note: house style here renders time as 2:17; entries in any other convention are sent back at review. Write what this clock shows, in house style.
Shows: 12:36
